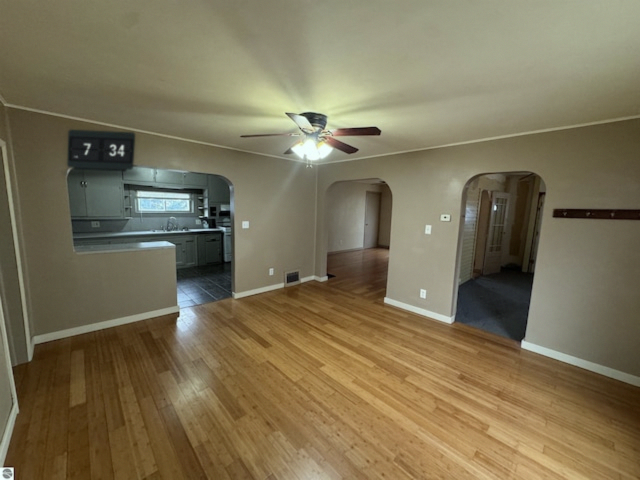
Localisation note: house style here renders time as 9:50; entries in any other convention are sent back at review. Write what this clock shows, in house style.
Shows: 7:34
